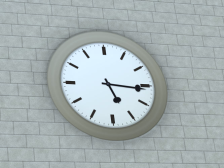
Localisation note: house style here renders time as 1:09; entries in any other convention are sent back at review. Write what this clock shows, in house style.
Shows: 5:16
